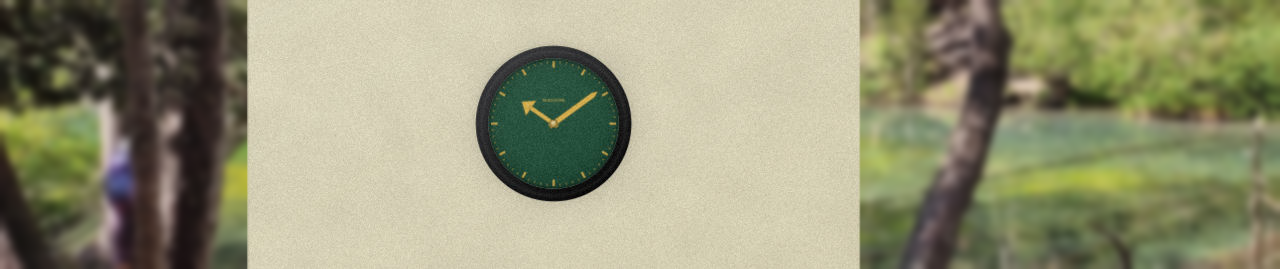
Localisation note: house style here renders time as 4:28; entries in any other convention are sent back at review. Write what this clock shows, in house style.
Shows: 10:09
